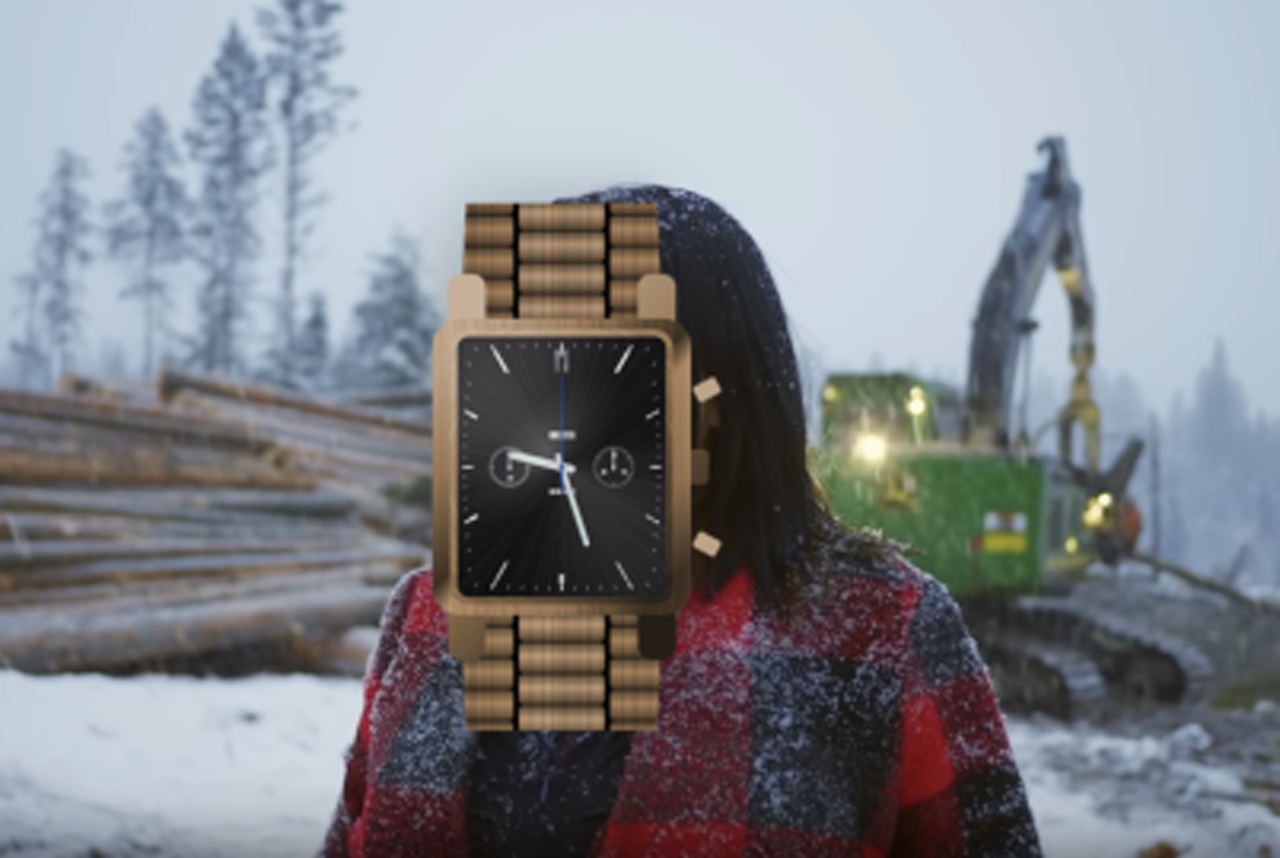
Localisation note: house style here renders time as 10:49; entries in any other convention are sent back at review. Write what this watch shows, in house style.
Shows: 9:27
